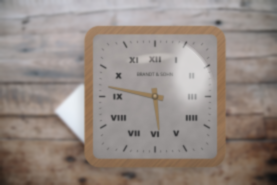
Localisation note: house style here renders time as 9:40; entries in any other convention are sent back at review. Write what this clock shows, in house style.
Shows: 5:47
